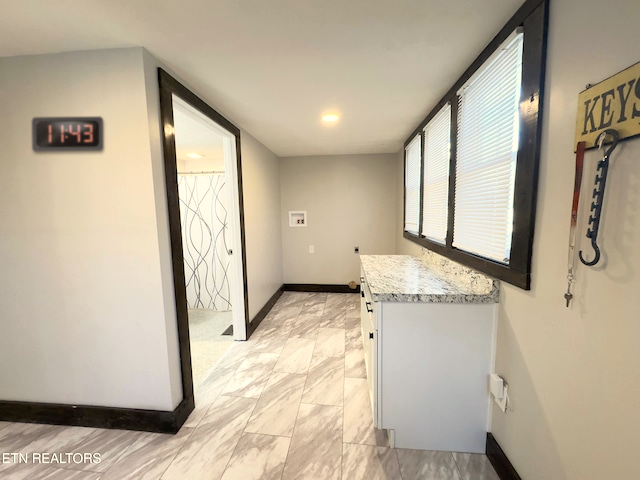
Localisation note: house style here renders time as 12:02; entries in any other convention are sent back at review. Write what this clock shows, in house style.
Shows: 11:43
